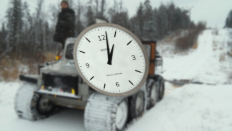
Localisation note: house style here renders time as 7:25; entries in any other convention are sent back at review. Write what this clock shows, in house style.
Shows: 1:02
